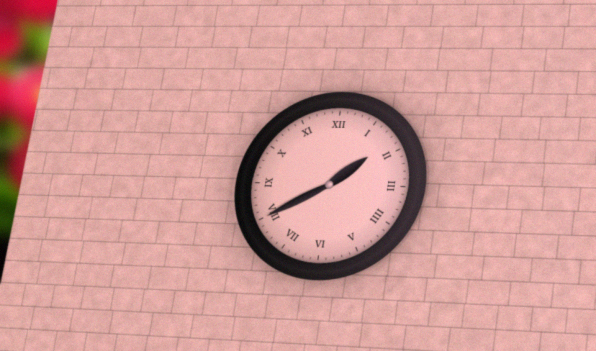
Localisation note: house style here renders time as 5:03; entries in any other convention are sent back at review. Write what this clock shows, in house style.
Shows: 1:40
